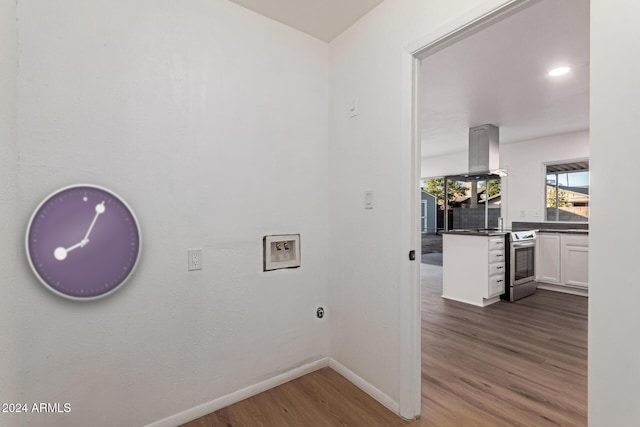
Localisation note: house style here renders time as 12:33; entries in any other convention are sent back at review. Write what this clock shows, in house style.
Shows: 8:04
